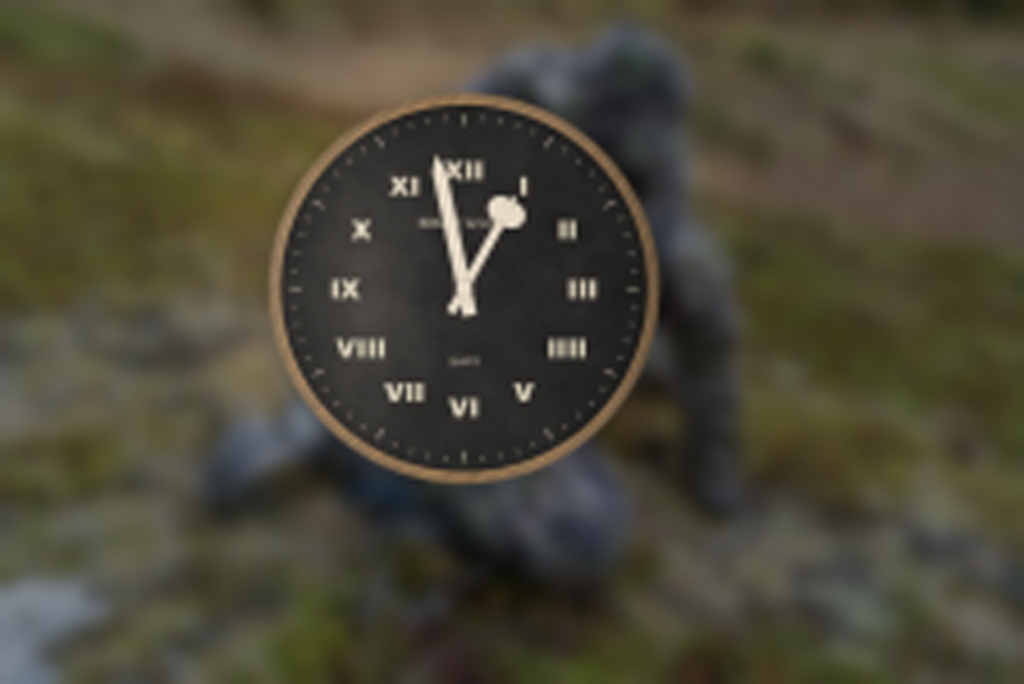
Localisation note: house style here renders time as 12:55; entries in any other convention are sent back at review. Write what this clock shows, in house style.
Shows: 12:58
